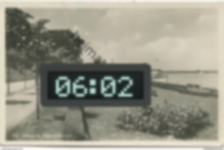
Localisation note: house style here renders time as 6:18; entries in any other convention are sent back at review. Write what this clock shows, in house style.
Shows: 6:02
